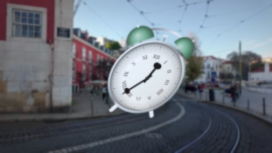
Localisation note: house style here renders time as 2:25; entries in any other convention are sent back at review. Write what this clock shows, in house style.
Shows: 12:37
